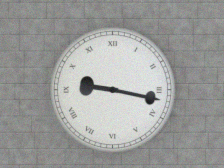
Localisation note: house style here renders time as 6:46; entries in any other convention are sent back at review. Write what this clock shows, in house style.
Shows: 9:17
